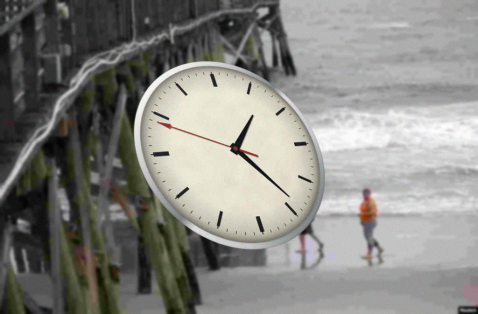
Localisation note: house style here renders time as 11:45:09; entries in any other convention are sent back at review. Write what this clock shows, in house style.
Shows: 1:23:49
